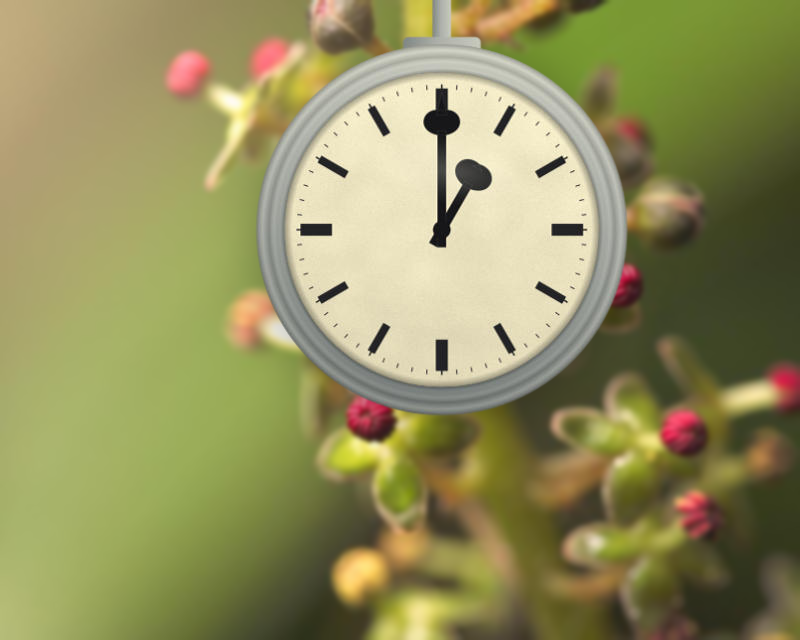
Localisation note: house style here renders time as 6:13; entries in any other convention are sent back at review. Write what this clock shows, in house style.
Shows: 1:00
